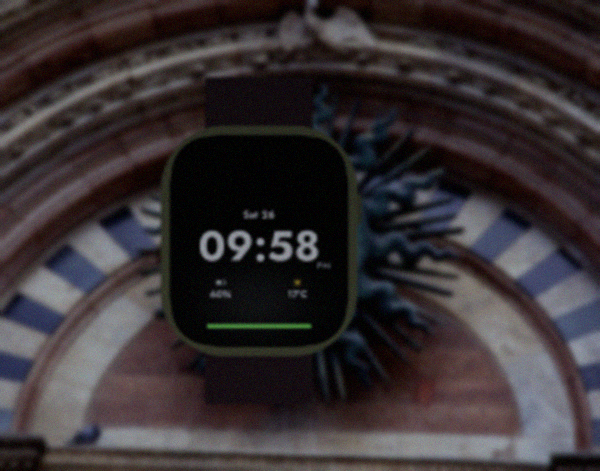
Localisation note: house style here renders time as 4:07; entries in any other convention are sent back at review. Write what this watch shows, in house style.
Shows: 9:58
